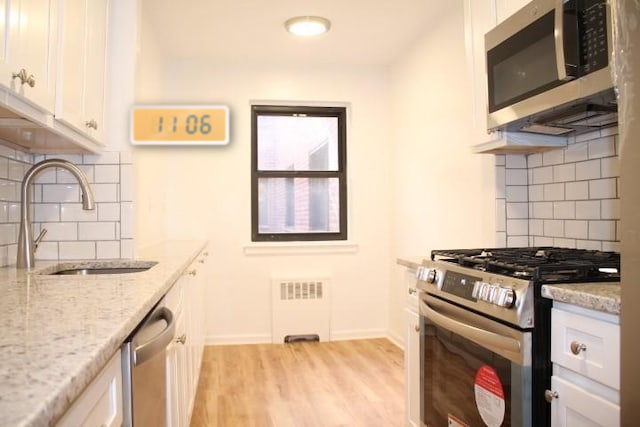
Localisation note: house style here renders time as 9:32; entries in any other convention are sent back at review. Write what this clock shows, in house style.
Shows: 11:06
